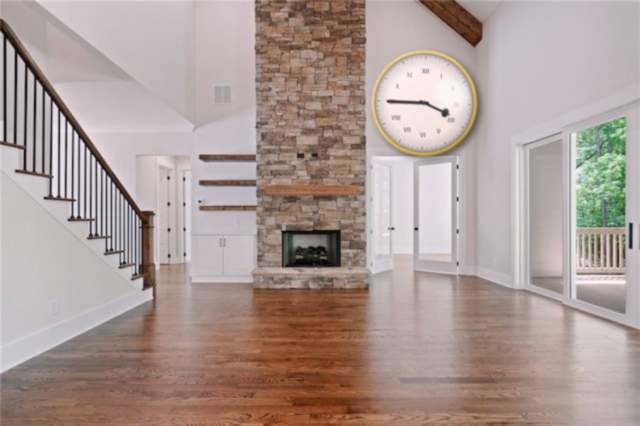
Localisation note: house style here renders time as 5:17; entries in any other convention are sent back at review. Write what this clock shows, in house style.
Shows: 3:45
